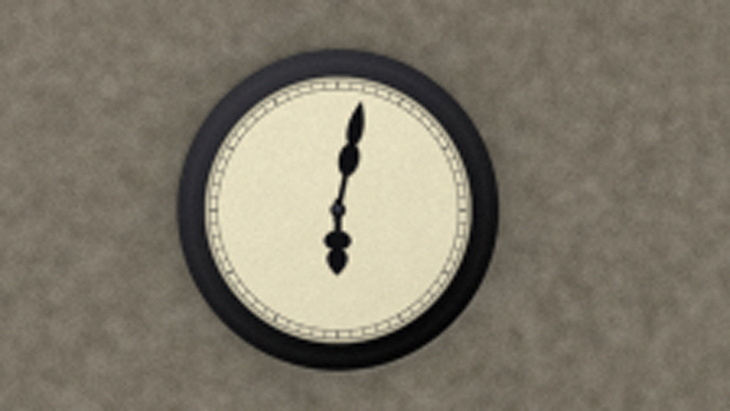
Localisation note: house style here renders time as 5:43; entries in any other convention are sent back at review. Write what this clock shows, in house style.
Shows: 6:02
